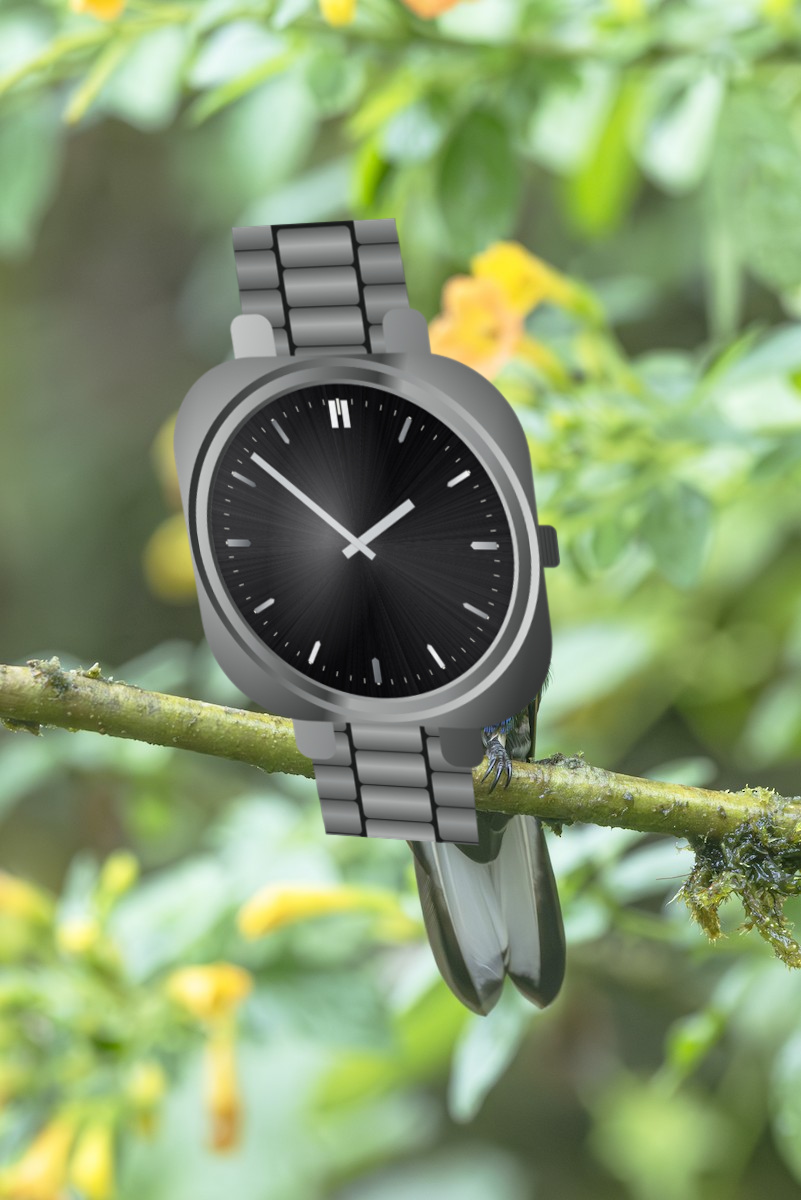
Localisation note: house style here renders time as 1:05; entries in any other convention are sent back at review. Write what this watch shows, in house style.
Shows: 1:52
